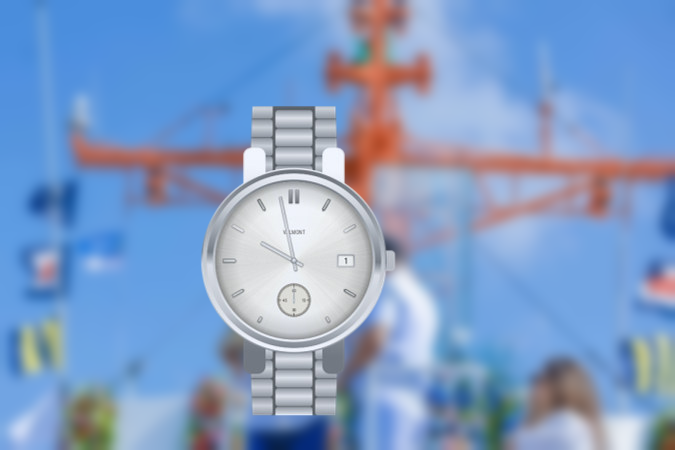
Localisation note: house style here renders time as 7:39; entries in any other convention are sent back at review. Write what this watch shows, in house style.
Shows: 9:58
